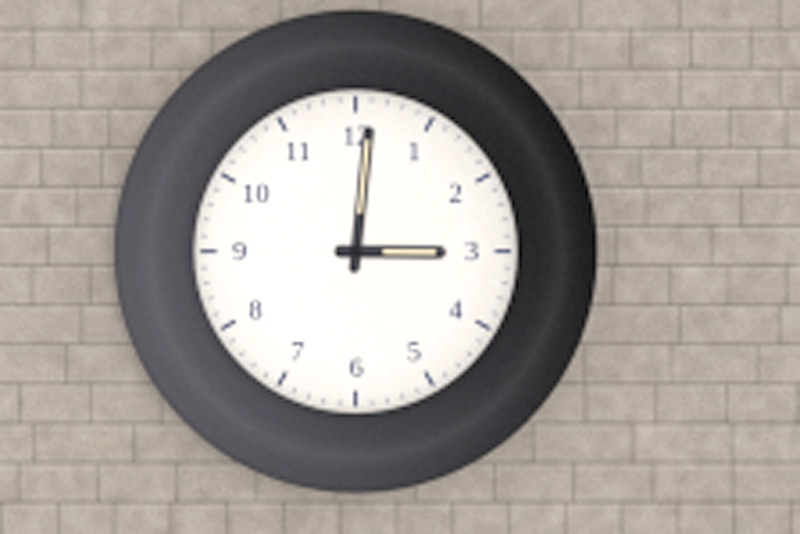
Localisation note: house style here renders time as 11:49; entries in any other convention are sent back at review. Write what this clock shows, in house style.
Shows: 3:01
